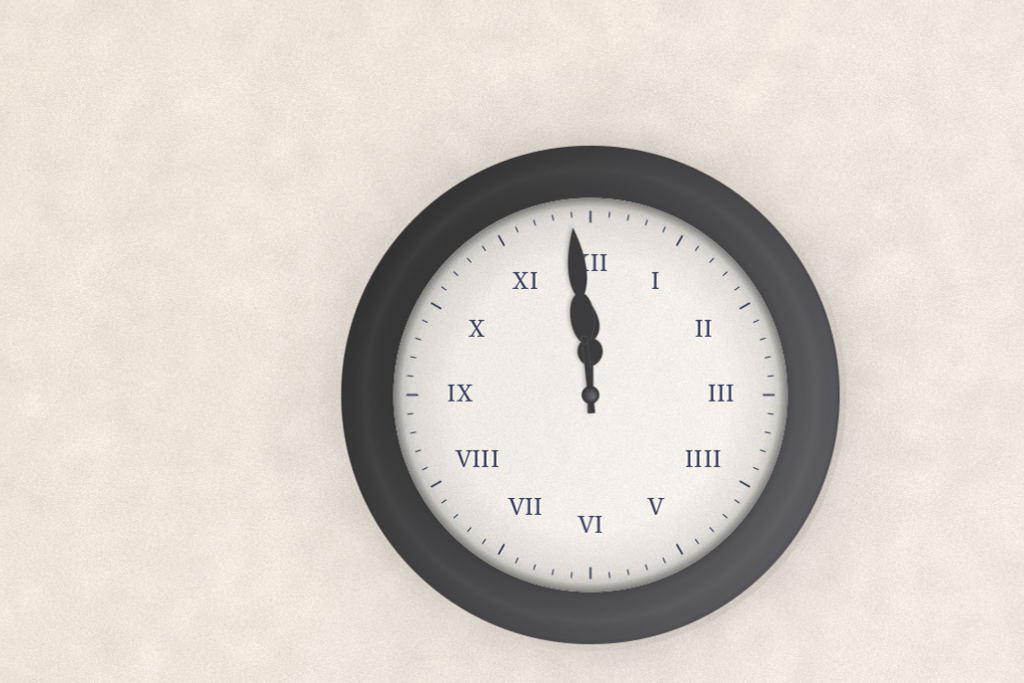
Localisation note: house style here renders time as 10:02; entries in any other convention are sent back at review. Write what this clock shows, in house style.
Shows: 11:59
